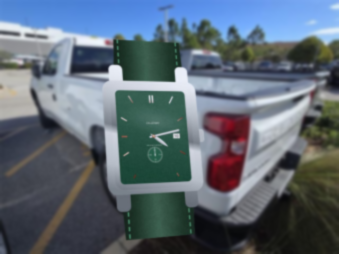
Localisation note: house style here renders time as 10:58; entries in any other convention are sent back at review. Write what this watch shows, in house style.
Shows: 4:13
